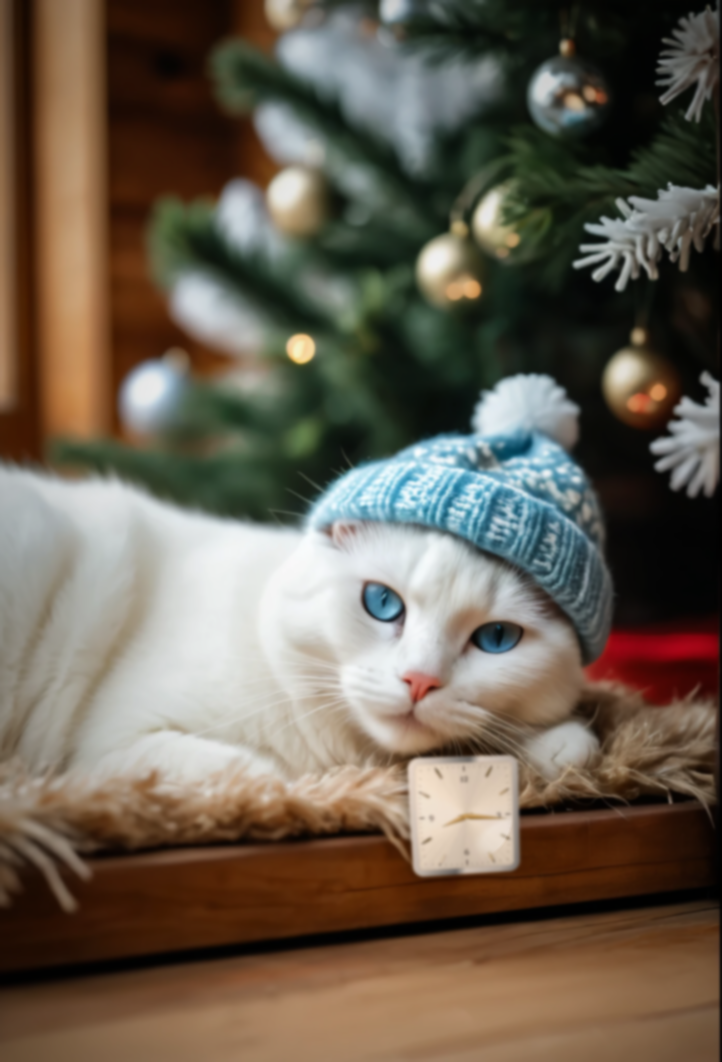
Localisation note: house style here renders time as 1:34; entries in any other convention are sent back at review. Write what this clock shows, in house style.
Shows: 8:16
